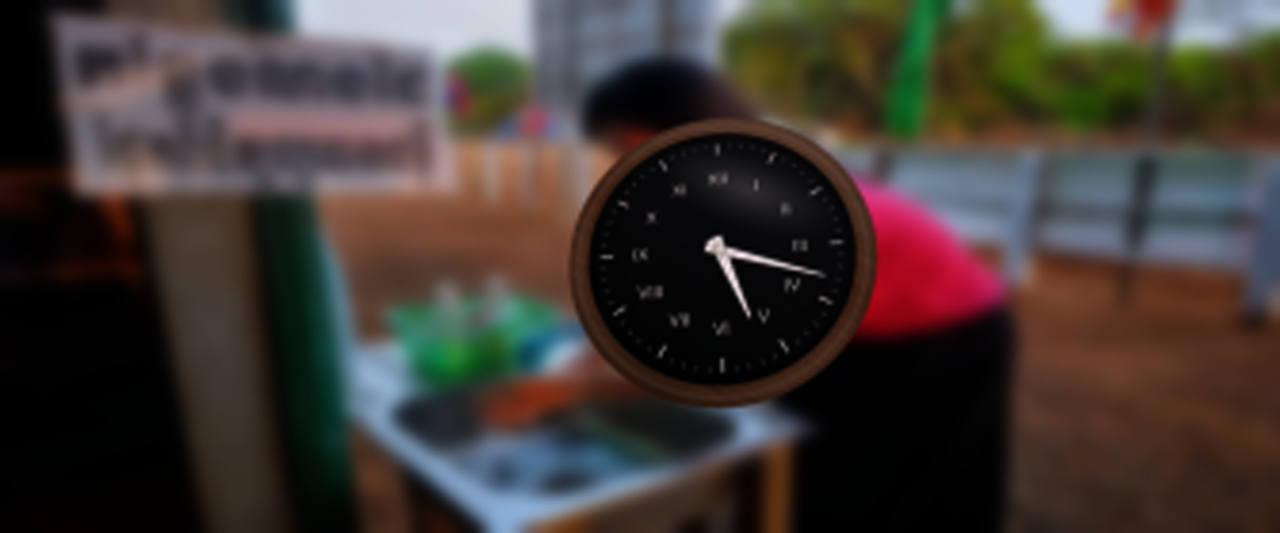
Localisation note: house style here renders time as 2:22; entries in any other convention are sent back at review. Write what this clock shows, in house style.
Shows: 5:18
